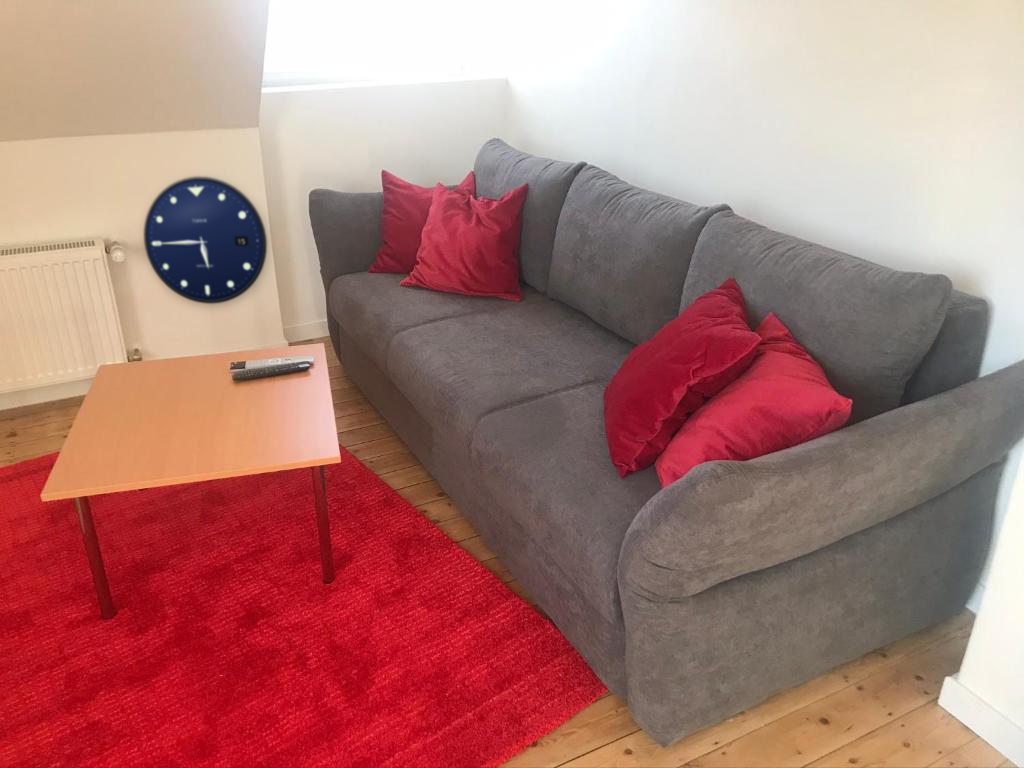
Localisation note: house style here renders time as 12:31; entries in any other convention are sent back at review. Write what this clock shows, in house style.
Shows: 5:45
